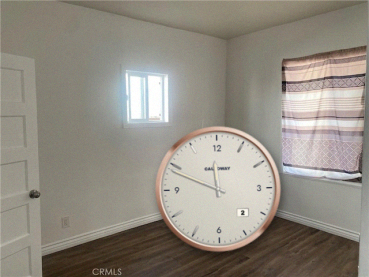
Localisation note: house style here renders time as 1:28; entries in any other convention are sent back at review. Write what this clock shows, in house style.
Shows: 11:49
